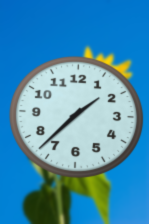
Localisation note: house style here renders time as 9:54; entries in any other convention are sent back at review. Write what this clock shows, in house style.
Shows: 1:37
